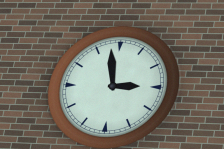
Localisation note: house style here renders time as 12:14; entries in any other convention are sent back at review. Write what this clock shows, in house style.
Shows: 2:58
